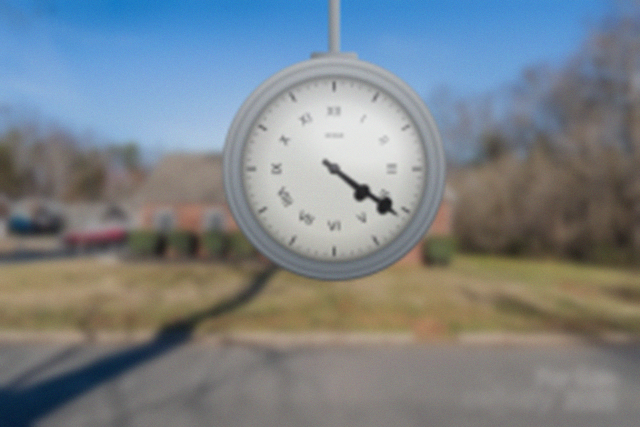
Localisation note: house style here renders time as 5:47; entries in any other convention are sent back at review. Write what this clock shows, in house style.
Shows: 4:21
